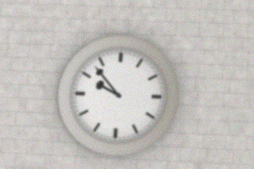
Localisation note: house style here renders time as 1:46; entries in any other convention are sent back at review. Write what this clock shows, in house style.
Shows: 9:53
